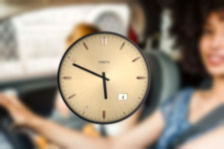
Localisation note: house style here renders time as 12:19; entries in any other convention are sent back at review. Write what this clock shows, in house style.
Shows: 5:49
